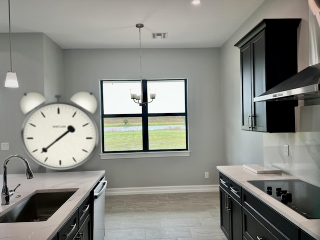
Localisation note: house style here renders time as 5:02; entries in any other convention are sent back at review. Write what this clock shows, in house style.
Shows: 1:38
